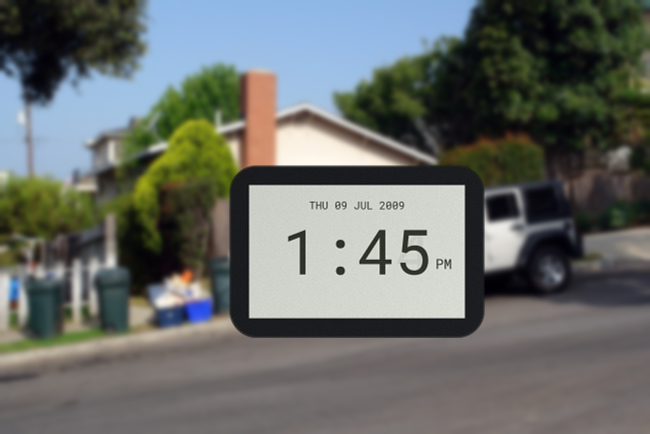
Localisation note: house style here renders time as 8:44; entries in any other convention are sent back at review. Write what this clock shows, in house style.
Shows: 1:45
